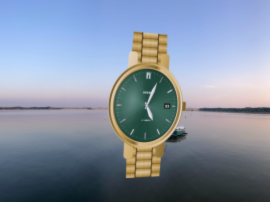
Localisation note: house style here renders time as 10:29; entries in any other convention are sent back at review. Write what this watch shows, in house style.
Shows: 5:04
